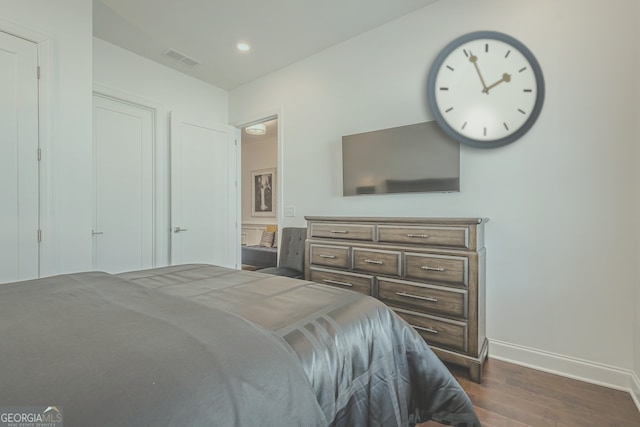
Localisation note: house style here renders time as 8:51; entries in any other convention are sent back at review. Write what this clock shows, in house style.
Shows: 1:56
